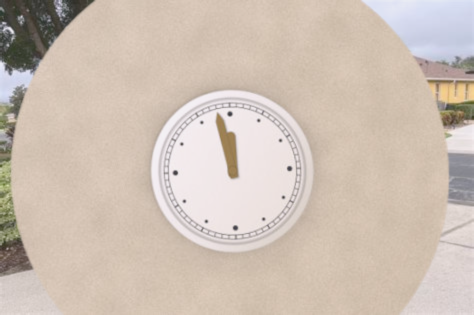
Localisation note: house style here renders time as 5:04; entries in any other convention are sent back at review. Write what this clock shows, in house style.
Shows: 11:58
